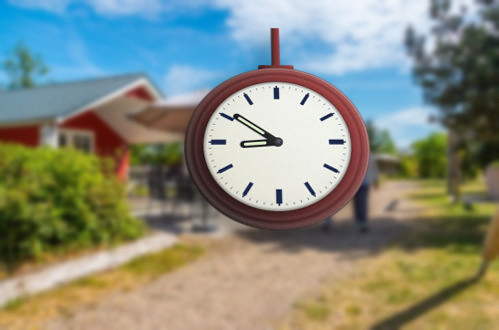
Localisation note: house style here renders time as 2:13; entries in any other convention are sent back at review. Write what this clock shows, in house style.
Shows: 8:51
